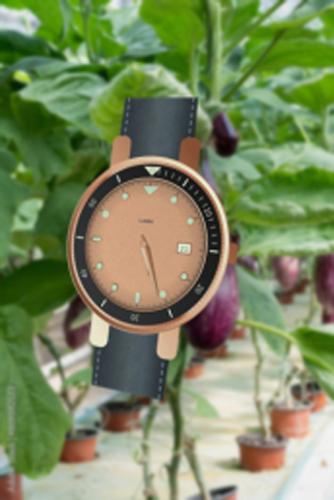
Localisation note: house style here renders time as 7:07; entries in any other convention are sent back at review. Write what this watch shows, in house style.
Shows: 5:26
